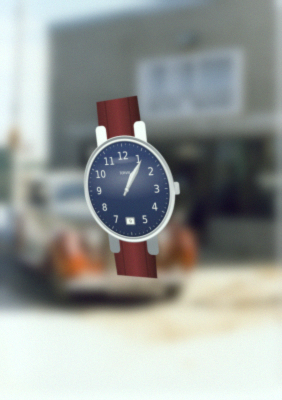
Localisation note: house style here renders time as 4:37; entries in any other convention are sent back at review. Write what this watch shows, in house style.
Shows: 1:06
